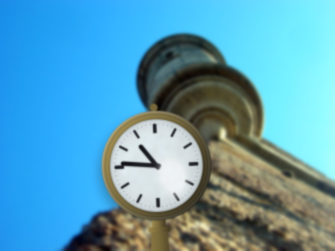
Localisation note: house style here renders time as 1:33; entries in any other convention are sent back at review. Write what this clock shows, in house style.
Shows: 10:46
